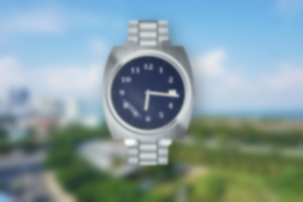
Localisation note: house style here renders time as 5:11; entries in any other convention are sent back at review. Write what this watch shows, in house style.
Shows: 6:16
